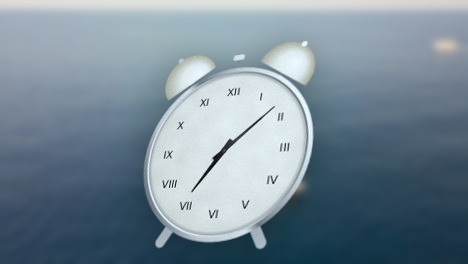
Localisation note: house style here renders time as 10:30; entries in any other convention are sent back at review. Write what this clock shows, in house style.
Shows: 7:08
